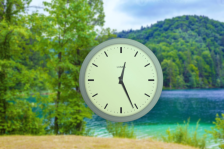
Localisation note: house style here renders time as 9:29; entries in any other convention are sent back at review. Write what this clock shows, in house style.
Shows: 12:26
